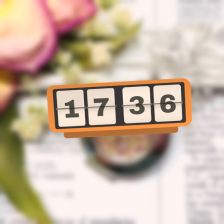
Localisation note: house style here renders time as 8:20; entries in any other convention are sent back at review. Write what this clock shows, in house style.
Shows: 17:36
